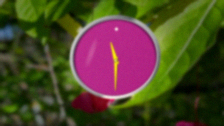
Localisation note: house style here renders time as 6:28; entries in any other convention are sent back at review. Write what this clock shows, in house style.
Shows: 11:30
